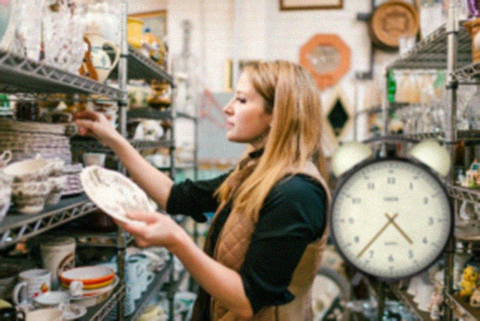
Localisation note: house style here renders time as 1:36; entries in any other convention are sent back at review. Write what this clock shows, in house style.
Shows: 4:37
